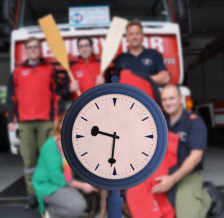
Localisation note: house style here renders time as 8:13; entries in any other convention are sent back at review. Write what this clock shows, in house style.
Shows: 9:31
